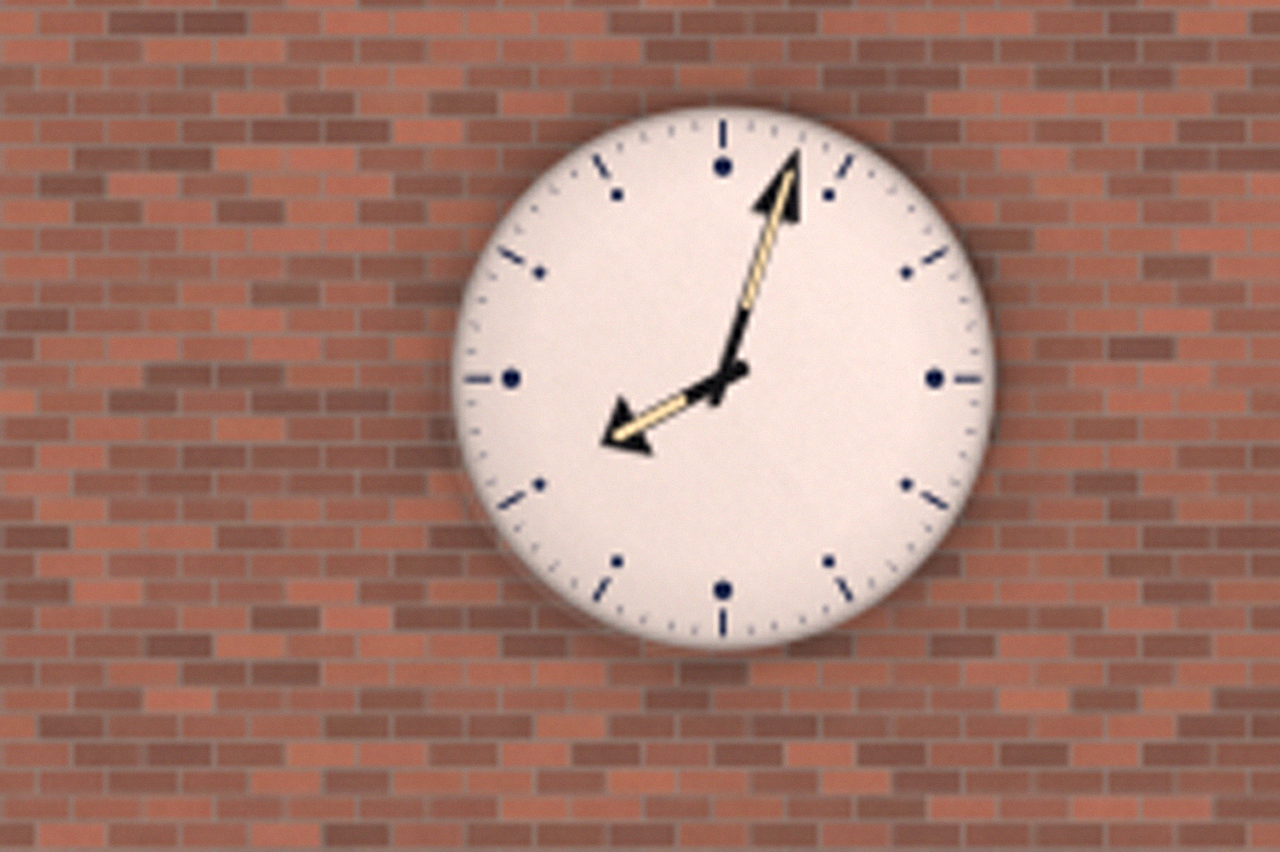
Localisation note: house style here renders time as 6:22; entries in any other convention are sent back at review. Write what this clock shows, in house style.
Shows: 8:03
